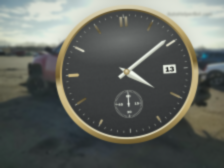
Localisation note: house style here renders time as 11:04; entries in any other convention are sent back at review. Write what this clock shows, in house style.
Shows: 4:09
